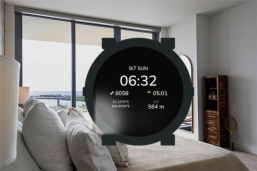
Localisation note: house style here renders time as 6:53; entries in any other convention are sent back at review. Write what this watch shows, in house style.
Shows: 6:32
